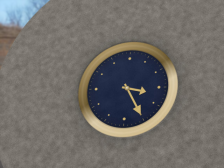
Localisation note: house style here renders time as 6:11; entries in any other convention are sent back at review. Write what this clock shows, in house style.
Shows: 3:25
